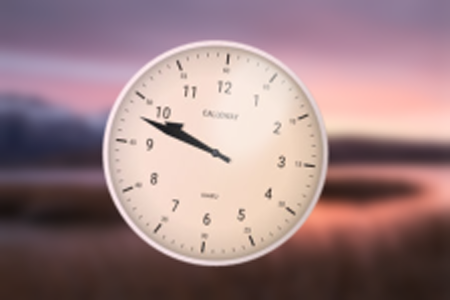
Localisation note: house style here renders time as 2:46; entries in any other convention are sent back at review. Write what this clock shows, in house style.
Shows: 9:48
